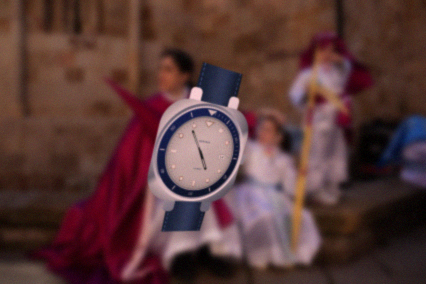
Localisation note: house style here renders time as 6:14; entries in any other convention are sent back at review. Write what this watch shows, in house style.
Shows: 4:54
